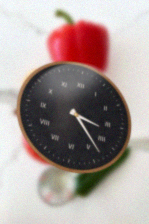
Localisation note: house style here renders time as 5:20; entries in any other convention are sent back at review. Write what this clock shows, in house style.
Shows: 3:23
